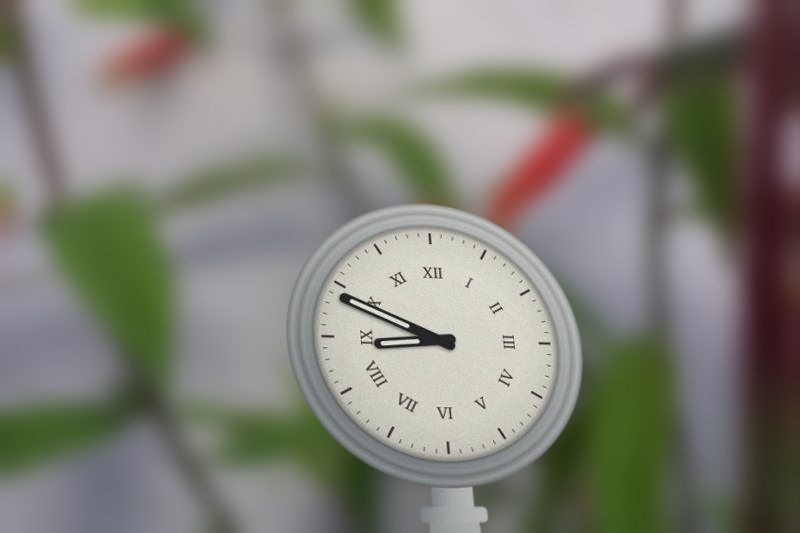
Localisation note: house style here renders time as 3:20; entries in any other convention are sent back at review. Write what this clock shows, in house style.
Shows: 8:49
